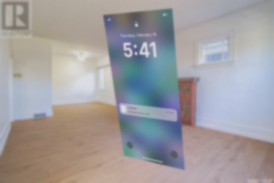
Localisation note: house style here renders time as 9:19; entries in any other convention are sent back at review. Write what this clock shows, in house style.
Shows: 5:41
